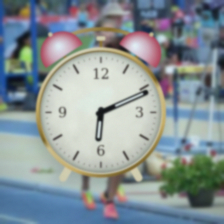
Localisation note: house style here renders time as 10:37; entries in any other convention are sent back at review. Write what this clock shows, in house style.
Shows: 6:11
